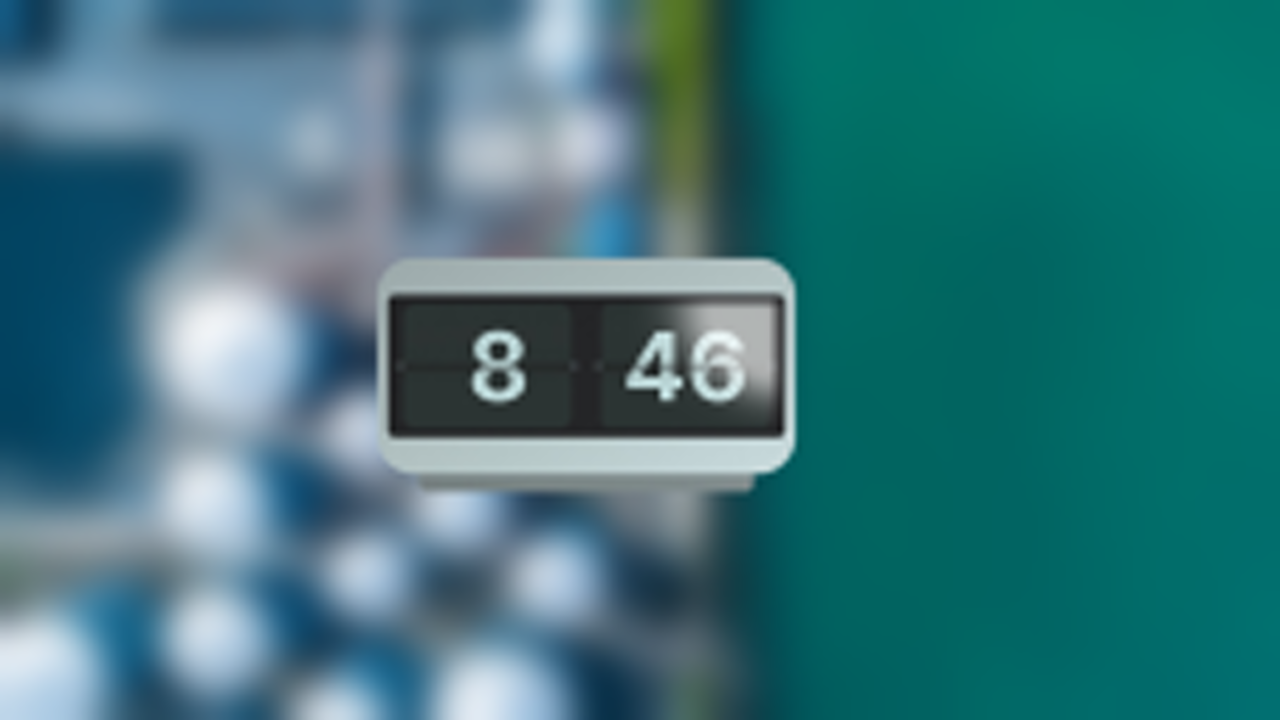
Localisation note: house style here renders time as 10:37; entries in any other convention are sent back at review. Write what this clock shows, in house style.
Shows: 8:46
